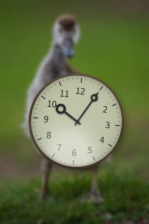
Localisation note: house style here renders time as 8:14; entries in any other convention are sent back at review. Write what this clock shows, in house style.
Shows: 10:05
